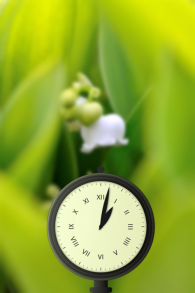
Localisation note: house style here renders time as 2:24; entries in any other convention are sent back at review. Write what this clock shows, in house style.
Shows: 1:02
